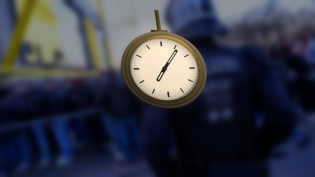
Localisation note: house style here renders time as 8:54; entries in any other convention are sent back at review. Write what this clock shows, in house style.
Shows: 7:06
